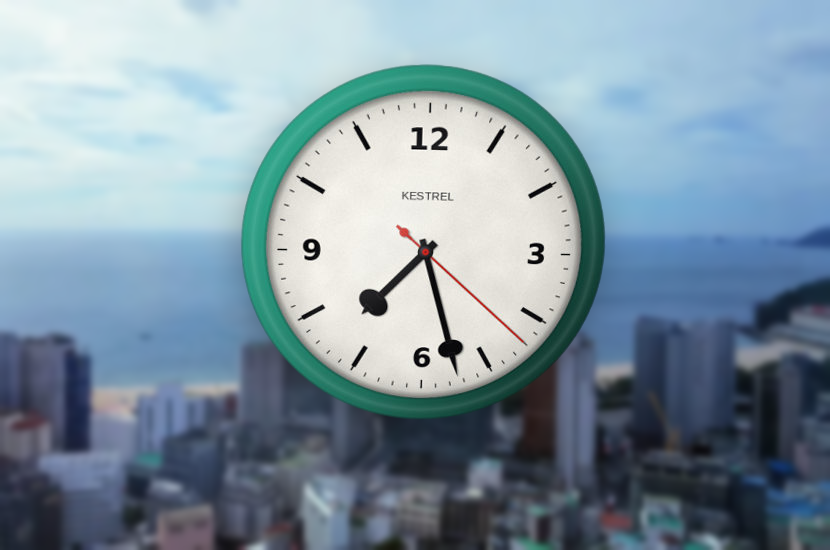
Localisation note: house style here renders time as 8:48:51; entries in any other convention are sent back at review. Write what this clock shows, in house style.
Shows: 7:27:22
